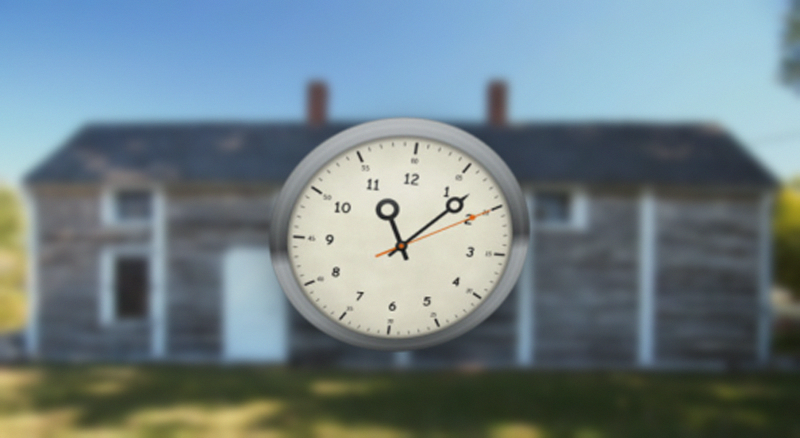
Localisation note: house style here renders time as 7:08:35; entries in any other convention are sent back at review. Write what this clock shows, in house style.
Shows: 11:07:10
